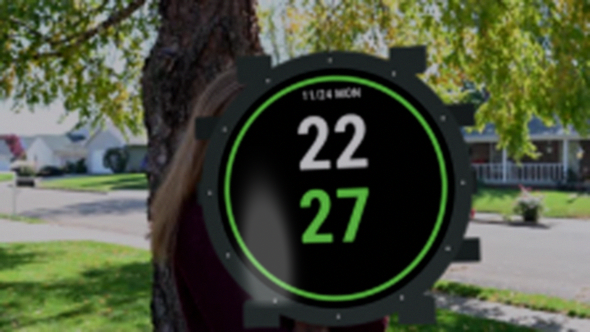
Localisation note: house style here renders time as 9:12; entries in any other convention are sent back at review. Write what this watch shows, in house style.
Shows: 22:27
